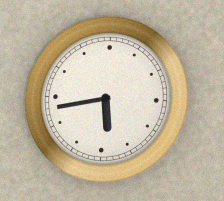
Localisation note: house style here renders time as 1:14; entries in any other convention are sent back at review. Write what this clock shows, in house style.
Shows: 5:43
